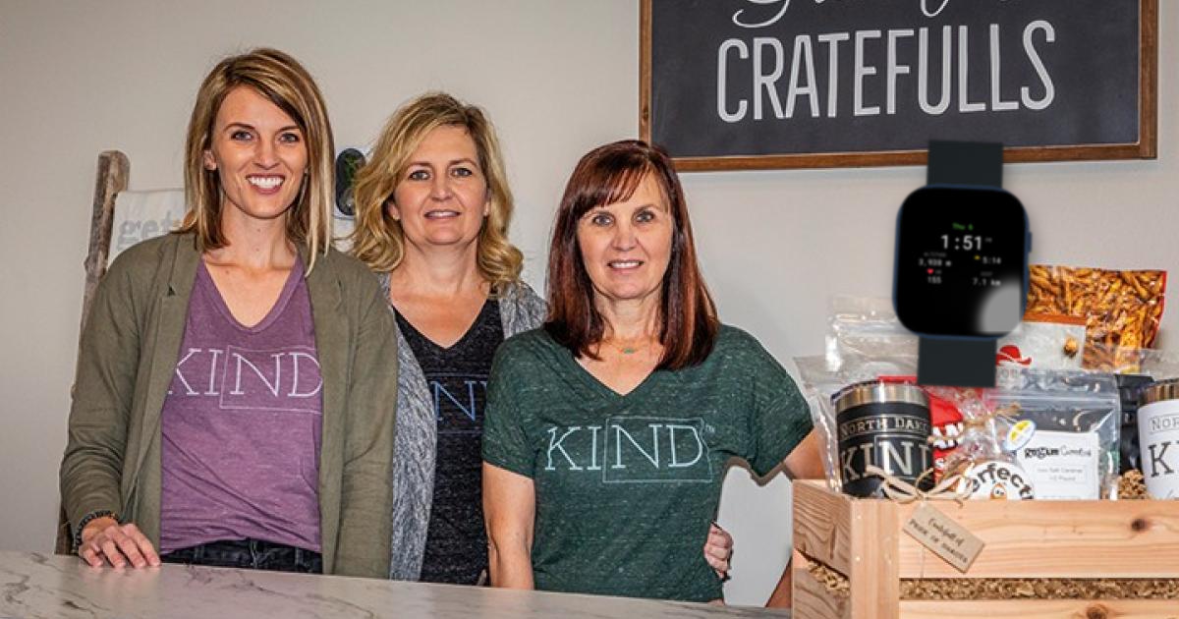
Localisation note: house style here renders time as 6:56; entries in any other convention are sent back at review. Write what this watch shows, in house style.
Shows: 1:51
